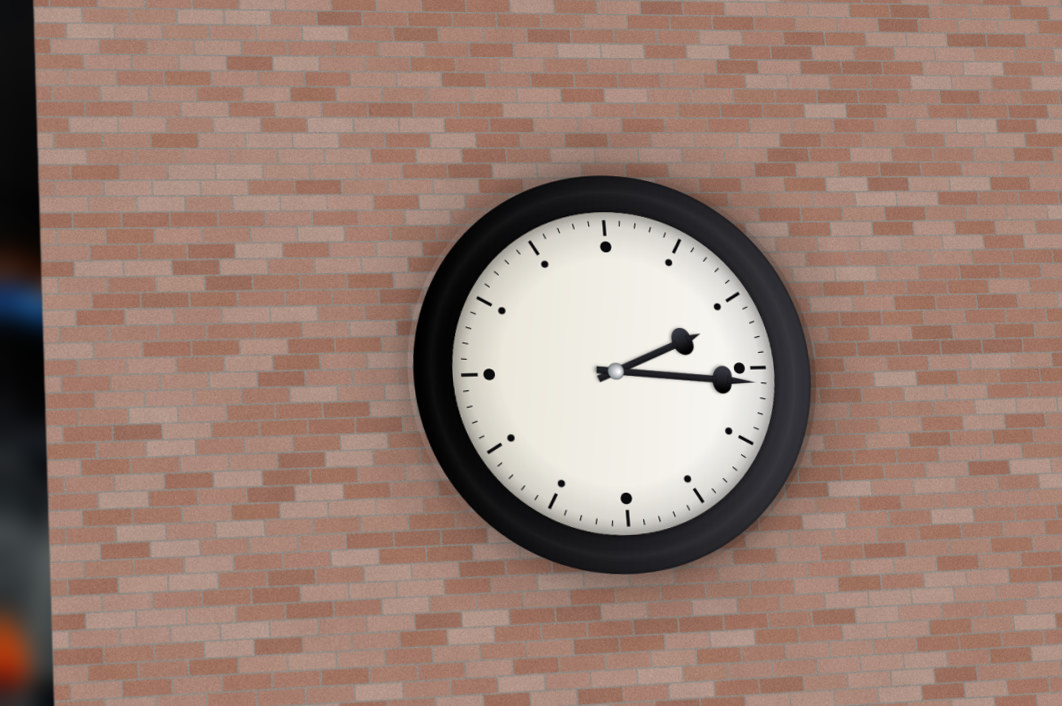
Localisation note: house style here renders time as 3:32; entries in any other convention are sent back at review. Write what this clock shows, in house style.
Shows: 2:16
